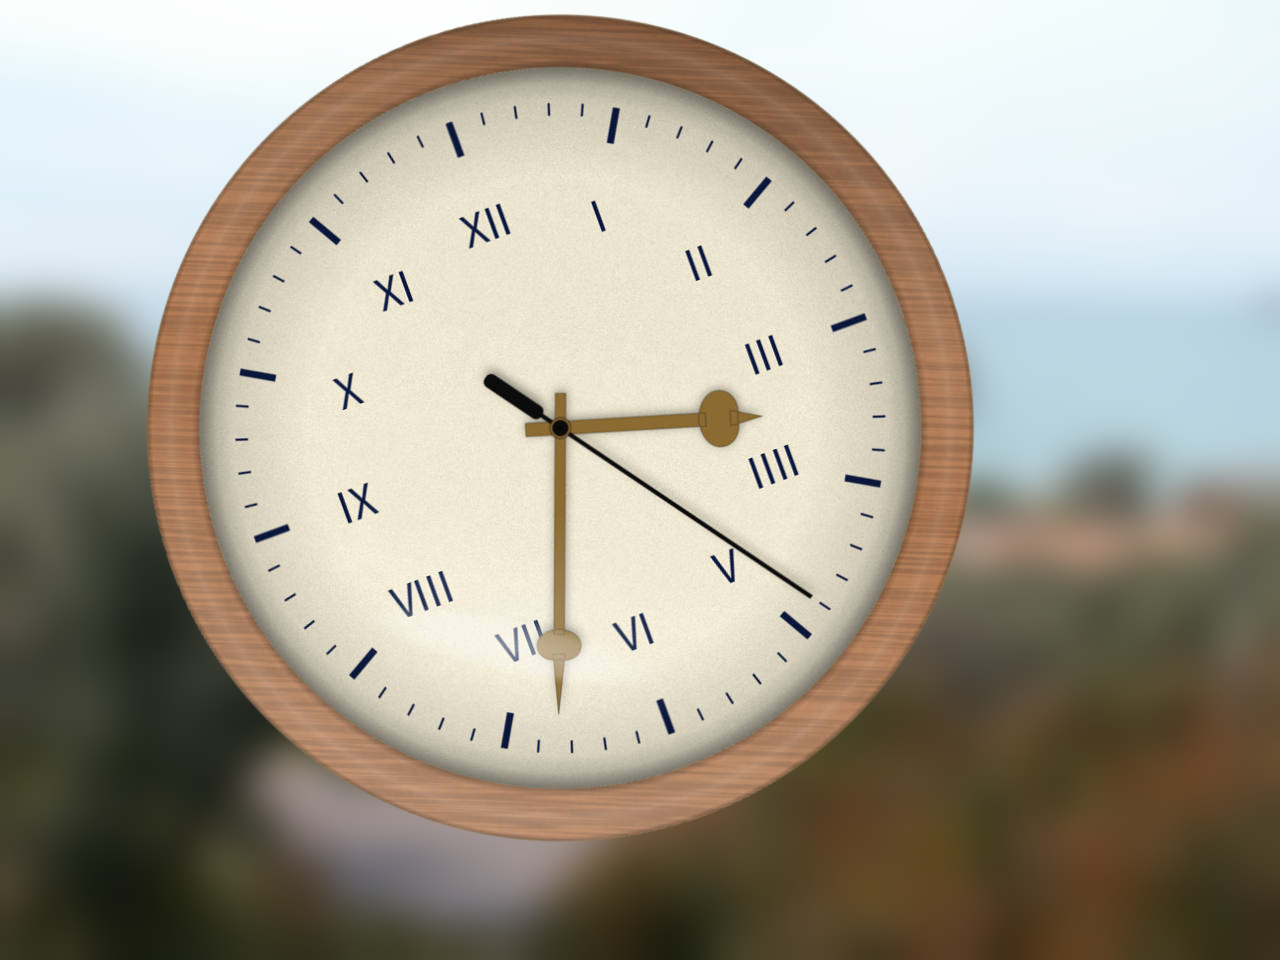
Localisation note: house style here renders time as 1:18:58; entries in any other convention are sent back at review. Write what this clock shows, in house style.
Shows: 3:33:24
